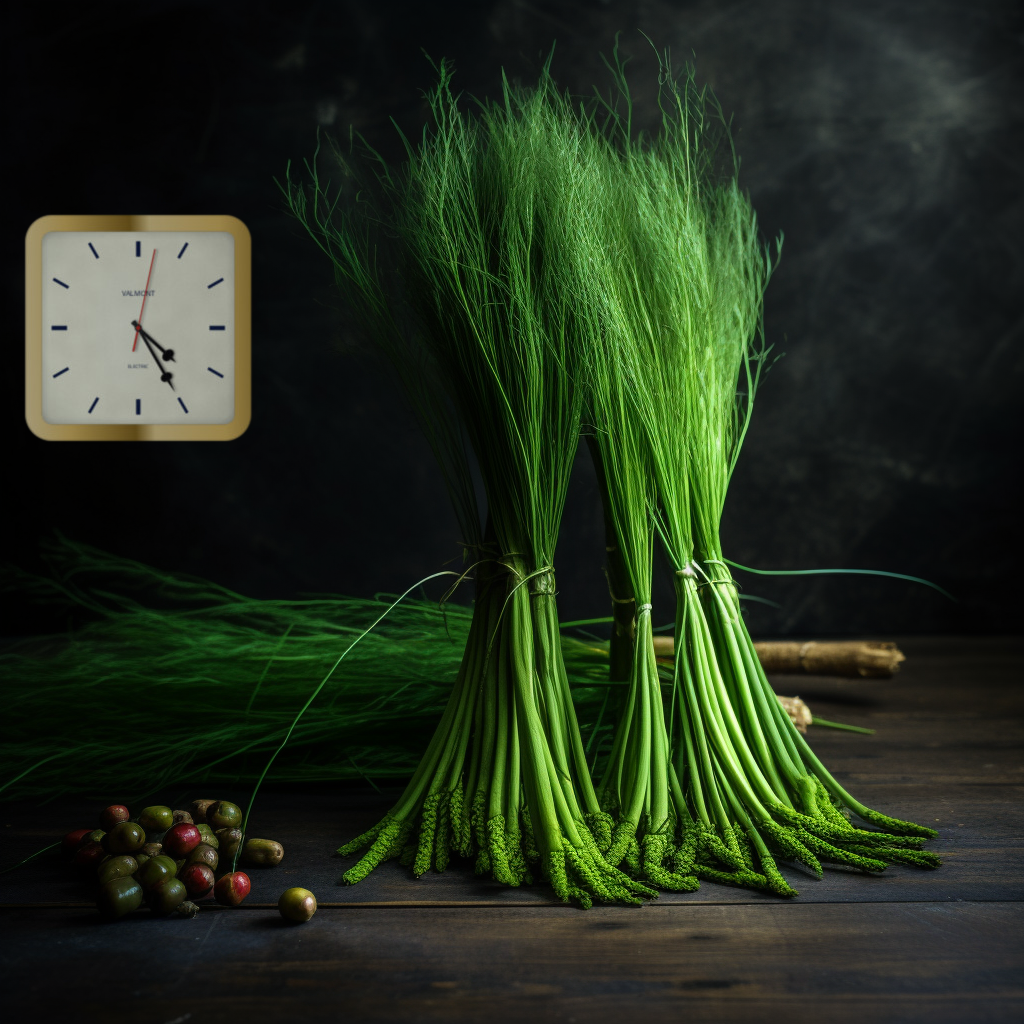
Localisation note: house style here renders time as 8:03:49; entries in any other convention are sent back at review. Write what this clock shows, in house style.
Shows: 4:25:02
